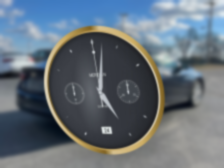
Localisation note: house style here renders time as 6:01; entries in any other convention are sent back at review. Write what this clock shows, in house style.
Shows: 5:02
